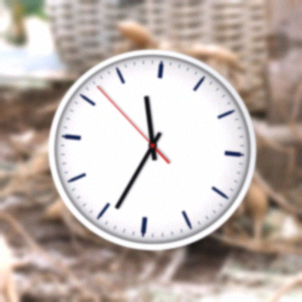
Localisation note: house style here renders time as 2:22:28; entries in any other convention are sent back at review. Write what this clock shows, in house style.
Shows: 11:33:52
